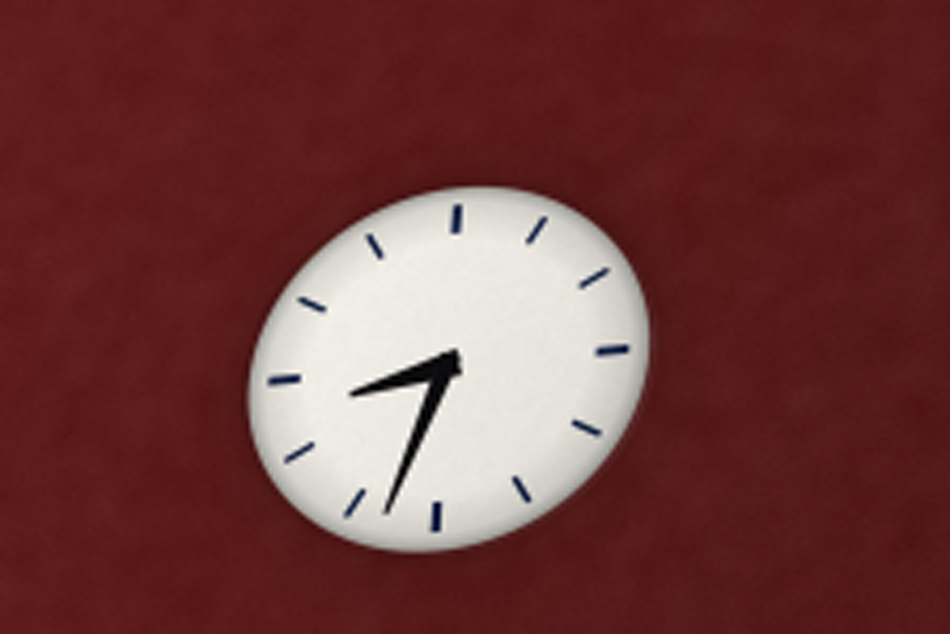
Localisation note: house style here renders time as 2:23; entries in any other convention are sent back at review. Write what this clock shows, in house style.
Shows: 8:33
